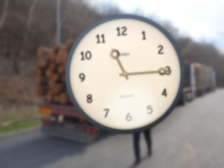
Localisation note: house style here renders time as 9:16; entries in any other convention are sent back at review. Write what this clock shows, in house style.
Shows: 11:15
